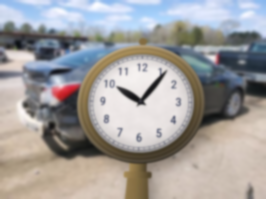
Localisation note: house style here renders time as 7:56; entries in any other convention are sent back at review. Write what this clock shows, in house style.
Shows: 10:06
